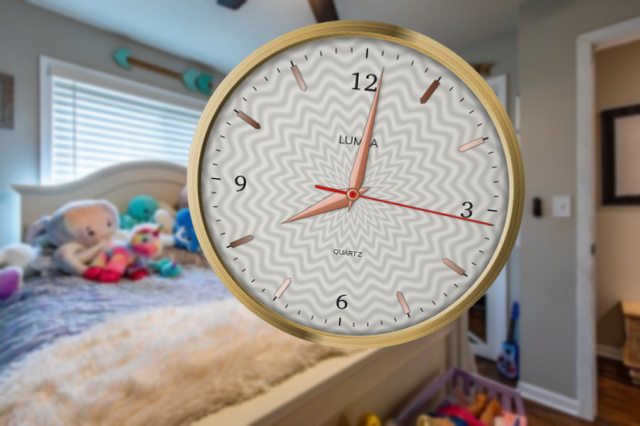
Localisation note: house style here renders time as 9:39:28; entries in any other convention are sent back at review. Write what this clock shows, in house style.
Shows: 8:01:16
